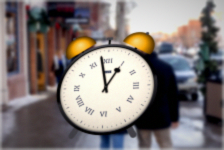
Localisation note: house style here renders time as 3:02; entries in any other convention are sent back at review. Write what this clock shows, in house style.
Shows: 12:58
